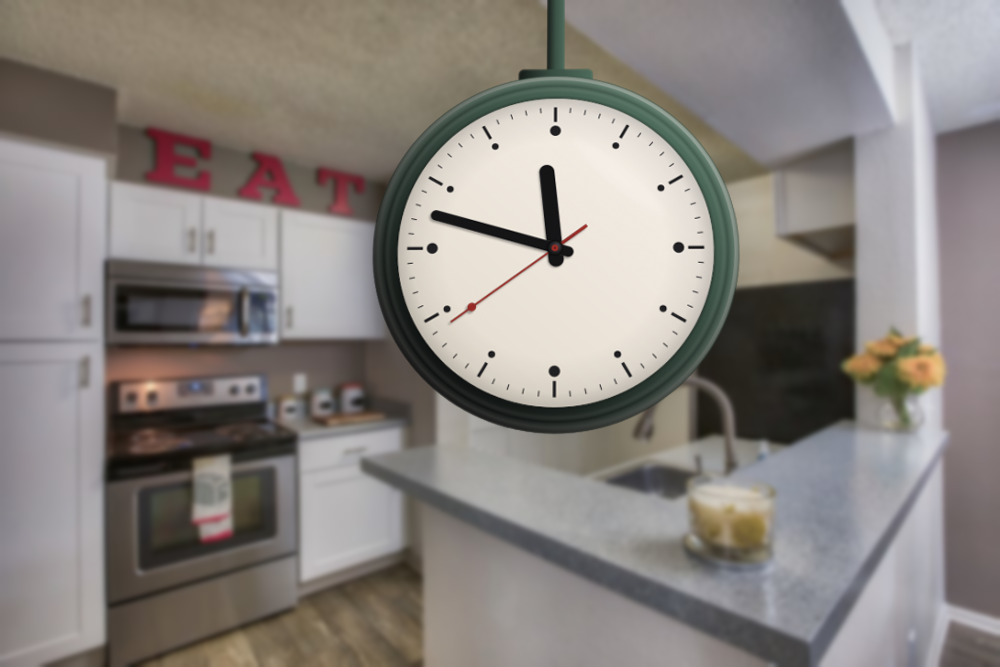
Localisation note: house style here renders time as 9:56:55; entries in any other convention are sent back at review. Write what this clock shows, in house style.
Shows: 11:47:39
